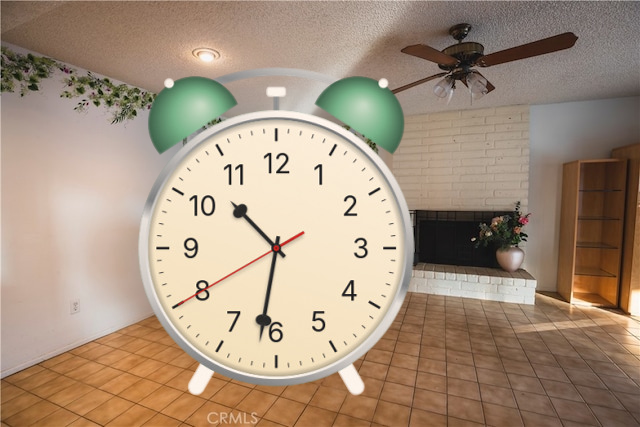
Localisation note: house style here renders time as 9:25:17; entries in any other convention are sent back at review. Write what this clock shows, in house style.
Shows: 10:31:40
